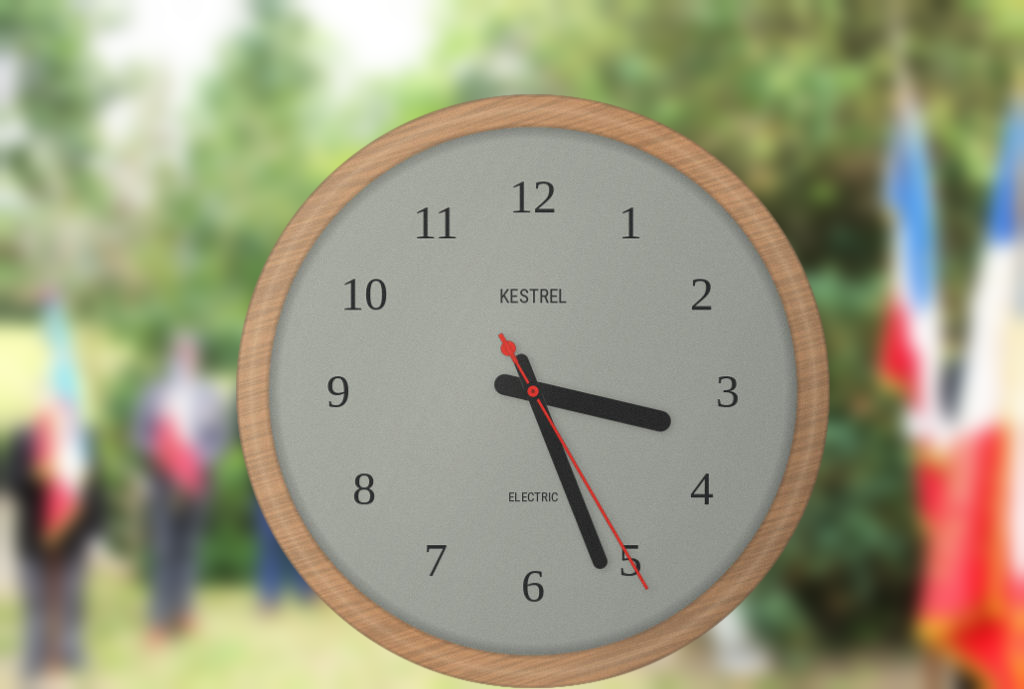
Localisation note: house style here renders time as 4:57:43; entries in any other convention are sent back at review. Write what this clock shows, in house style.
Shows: 3:26:25
